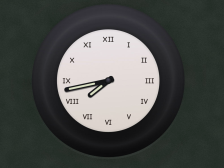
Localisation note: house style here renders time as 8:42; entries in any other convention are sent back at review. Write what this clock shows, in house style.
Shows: 7:43
